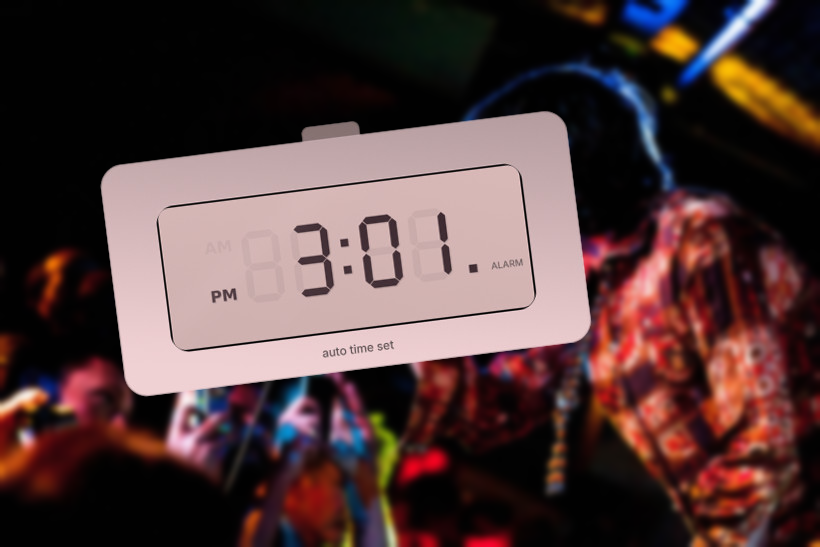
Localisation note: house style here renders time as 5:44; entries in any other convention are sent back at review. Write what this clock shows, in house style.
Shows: 3:01
